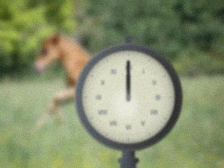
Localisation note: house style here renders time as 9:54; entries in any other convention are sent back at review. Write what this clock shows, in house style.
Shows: 12:00
